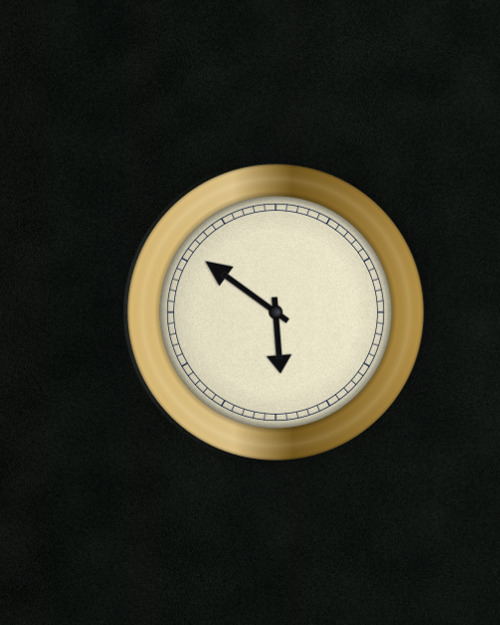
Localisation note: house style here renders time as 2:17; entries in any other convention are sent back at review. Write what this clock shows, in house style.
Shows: 5:51
